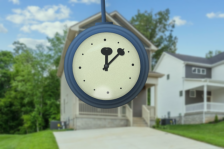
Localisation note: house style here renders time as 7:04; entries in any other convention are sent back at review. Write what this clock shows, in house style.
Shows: 12:08
